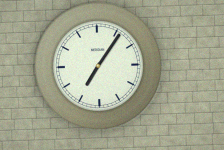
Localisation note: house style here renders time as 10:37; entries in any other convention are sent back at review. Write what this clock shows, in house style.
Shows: 7:06
